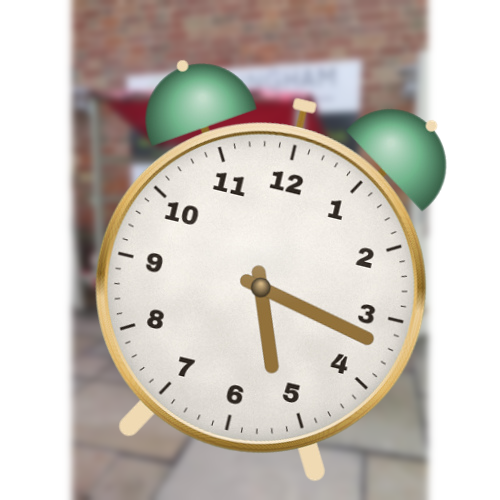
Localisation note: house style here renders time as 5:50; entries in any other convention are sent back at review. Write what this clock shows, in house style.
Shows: 5:17
